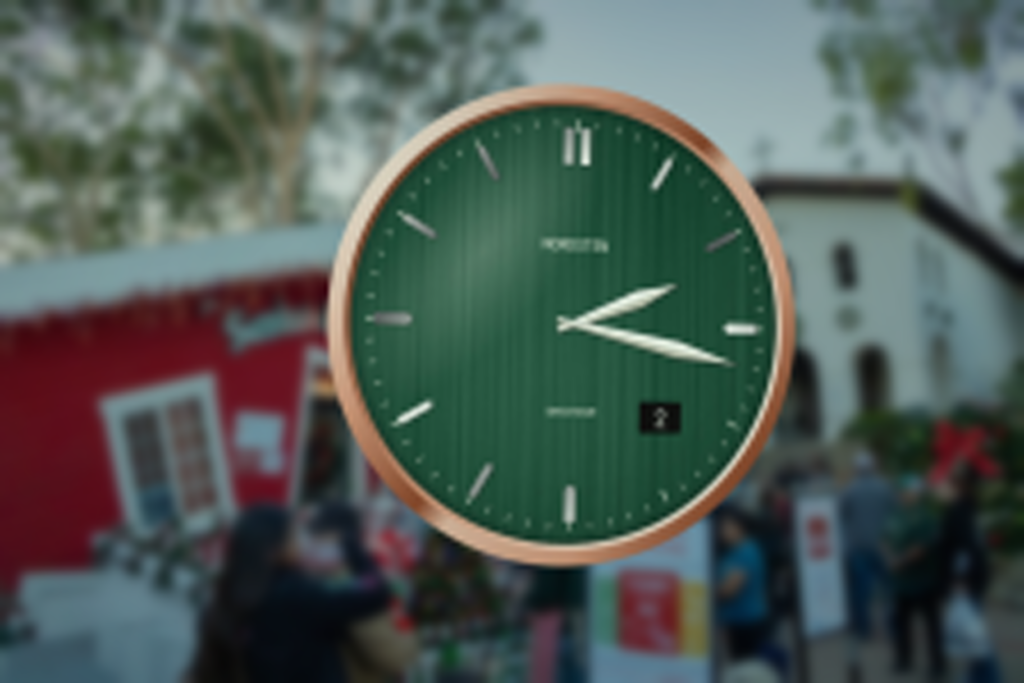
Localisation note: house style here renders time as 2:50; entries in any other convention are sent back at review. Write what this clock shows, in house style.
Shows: 2:17
